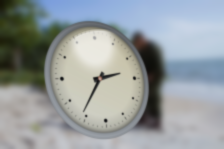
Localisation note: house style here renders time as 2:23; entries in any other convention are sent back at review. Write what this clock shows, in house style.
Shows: 2:36
